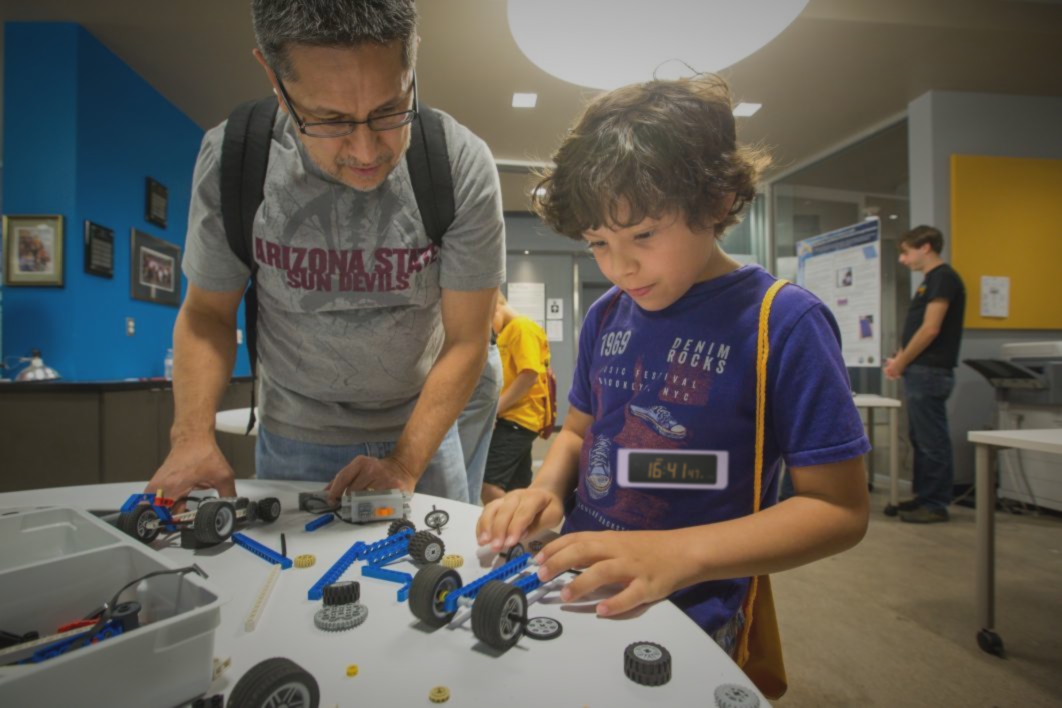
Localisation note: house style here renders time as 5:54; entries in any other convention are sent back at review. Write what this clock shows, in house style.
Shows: 16:41
